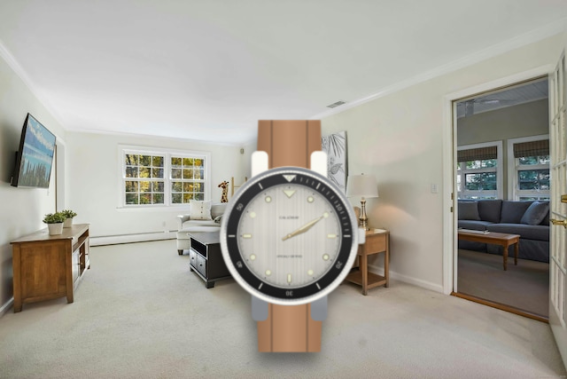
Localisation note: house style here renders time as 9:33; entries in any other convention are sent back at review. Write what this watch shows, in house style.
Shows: 2:10
